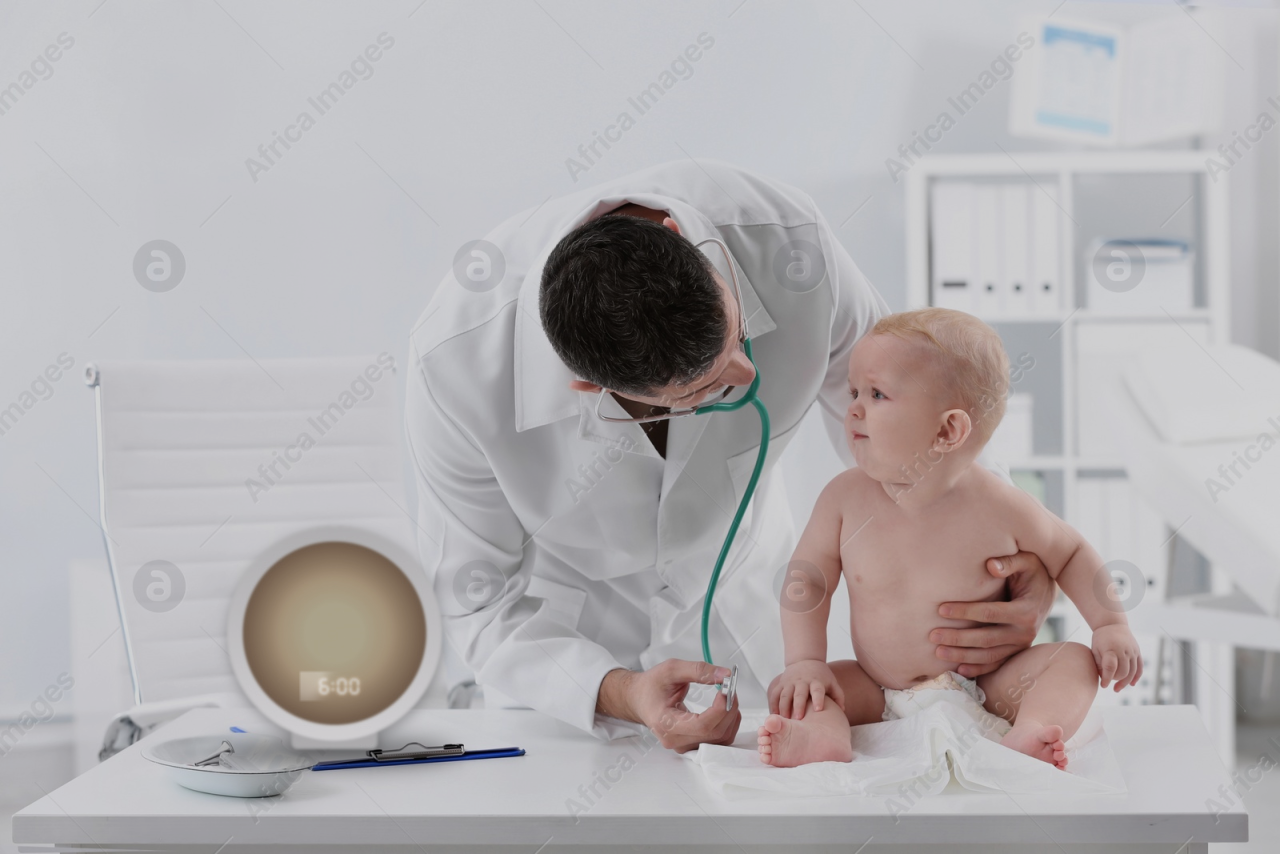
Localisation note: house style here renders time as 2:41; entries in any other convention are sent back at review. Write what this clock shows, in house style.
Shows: 6:00
